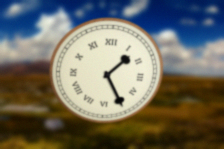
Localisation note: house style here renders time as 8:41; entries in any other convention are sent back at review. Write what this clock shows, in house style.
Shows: 1:25
